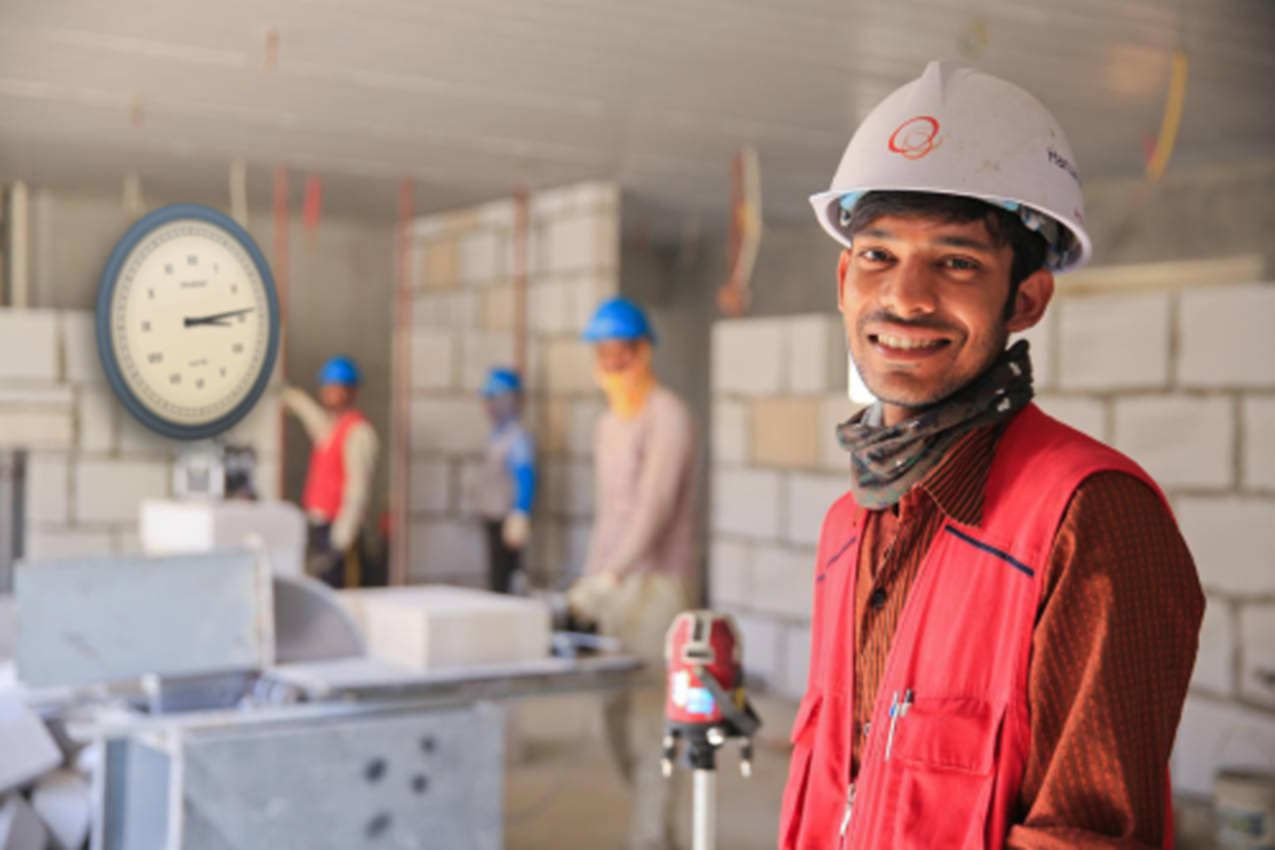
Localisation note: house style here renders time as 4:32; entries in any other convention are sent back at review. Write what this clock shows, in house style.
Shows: 3:14
